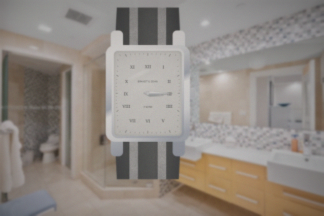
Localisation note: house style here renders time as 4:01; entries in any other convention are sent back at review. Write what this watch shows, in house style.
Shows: 3:15
